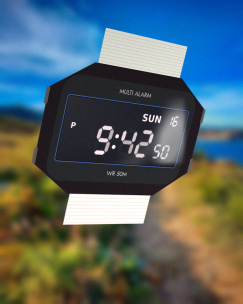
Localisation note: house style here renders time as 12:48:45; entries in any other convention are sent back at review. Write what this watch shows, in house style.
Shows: 9:42:50
